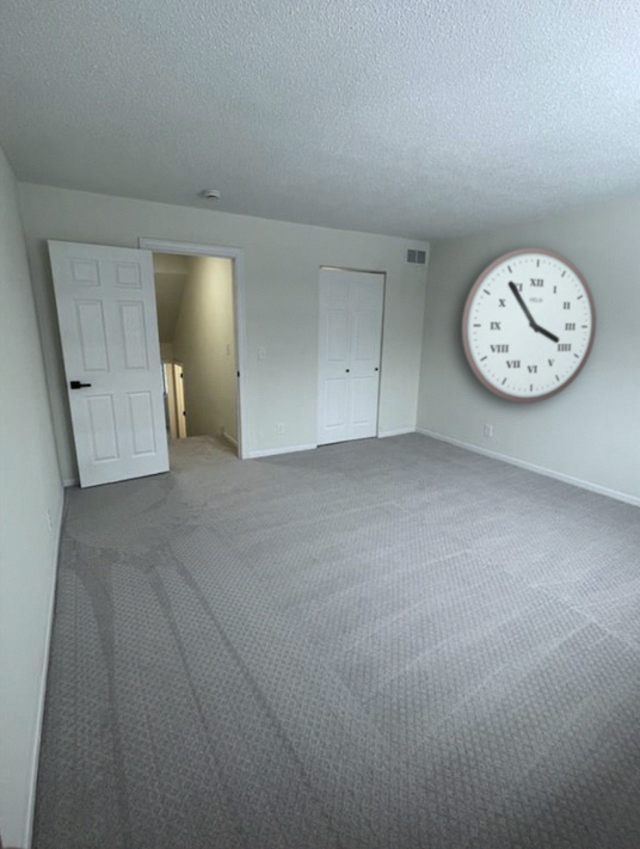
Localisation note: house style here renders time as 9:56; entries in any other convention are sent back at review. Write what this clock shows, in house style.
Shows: 3:54
